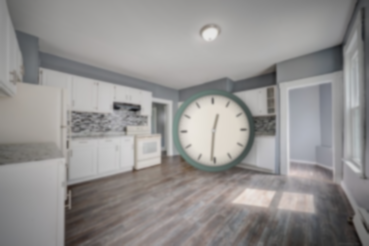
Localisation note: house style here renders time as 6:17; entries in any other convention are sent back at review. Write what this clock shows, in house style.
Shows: 12:31
